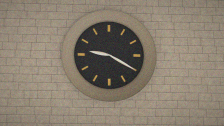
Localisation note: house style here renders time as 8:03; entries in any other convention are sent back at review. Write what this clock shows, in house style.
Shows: 9:20
